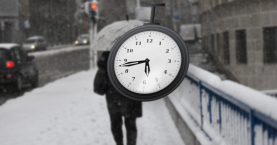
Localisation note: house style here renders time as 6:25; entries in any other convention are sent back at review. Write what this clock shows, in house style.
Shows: 5:43
